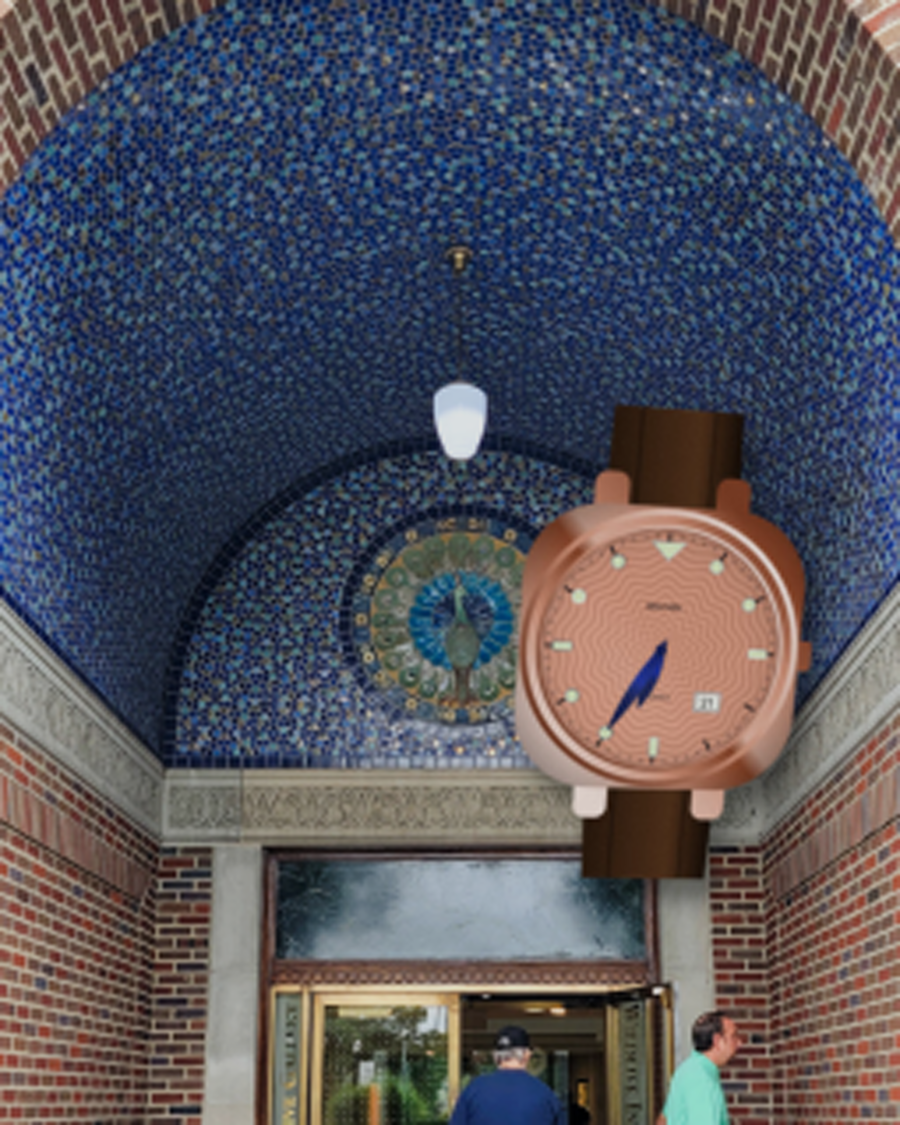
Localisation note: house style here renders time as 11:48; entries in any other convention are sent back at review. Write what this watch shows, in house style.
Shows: 6:35
